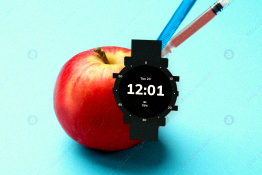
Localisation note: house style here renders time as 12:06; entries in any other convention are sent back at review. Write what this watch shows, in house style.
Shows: 12:01
